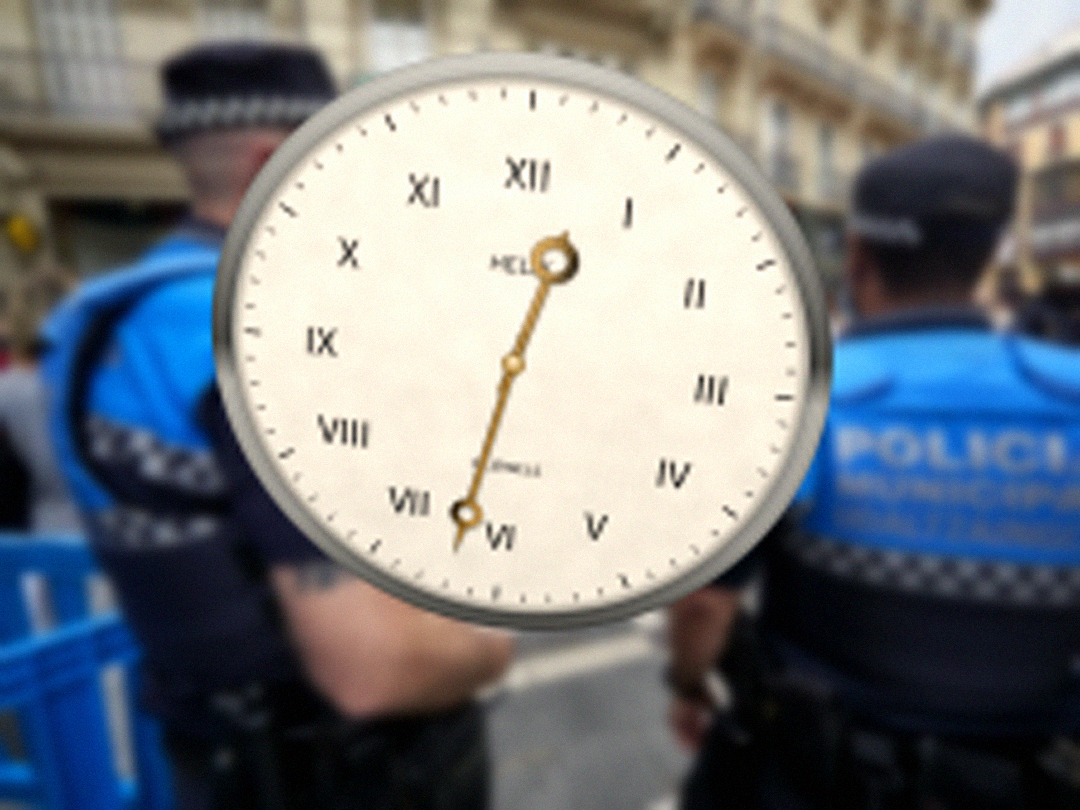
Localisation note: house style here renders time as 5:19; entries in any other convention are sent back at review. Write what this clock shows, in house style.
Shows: 12:32
